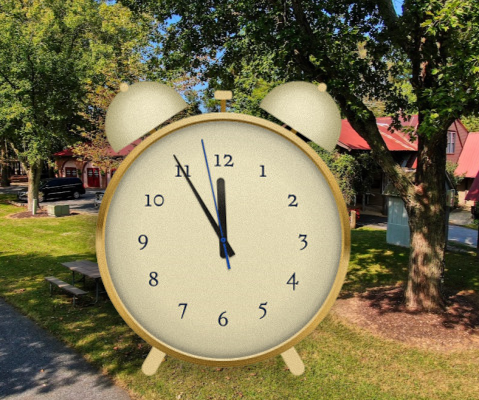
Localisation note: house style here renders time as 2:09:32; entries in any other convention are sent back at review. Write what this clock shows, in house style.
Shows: 11:54:58
